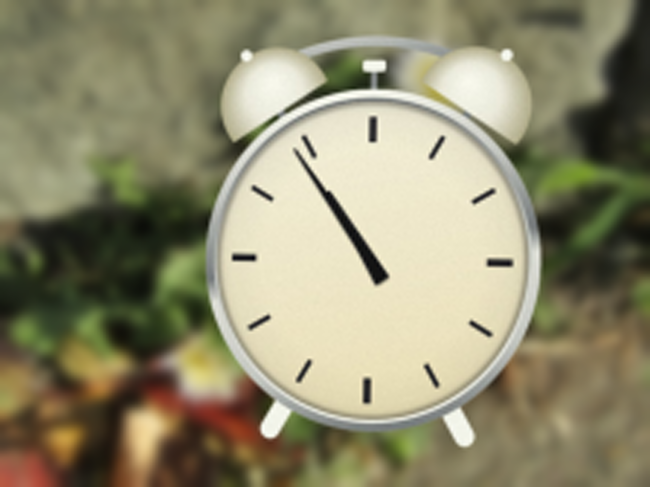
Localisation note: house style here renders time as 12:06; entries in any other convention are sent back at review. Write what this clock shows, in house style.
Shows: 10:54
